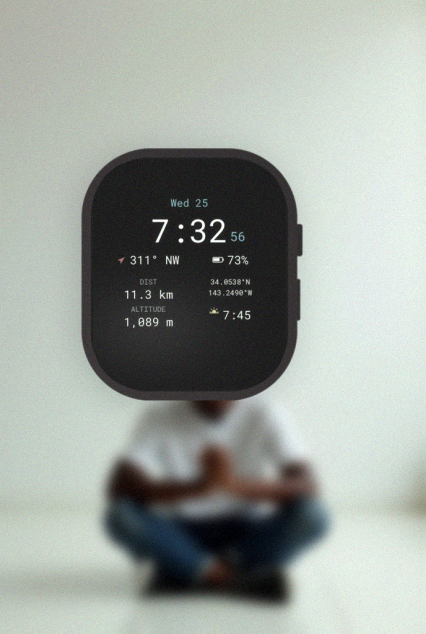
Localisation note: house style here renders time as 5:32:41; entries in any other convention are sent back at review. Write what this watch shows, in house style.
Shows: 7:32:56
